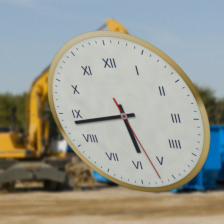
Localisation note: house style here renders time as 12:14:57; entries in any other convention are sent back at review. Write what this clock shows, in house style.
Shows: 5:43:27
